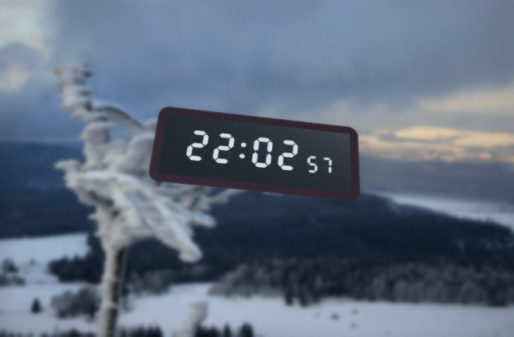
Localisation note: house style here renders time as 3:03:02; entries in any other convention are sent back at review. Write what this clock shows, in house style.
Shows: 22:02:57
